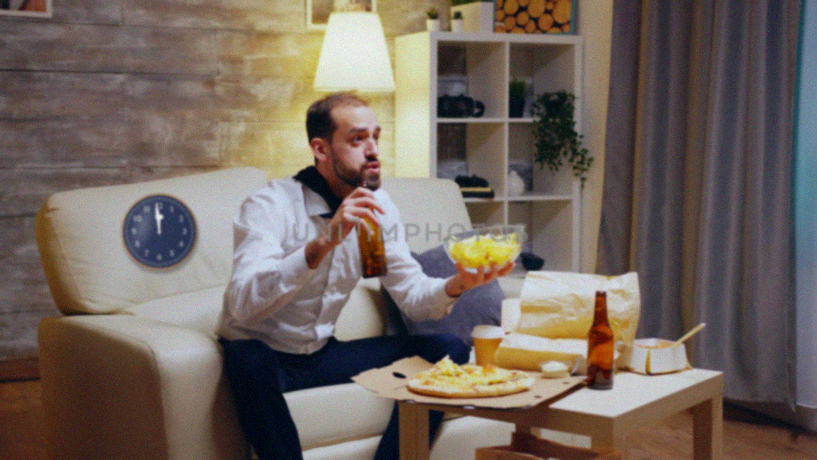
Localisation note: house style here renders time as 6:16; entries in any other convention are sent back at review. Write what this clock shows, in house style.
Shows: 11:59
